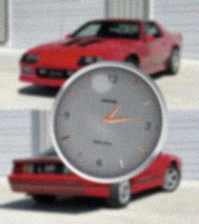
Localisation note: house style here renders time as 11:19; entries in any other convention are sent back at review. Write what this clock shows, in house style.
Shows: 1:13
